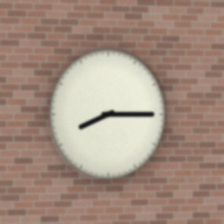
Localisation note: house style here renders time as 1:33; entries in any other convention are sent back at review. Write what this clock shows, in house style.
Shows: 8:15
